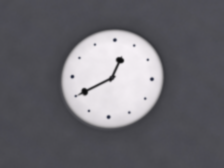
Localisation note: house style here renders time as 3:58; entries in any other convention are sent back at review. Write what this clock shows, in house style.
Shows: 12:40
